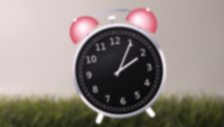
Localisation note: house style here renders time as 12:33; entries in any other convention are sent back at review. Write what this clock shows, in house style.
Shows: 2:05
